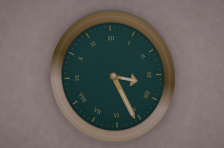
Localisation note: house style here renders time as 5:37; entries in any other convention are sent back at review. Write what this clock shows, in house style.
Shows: 3:26
